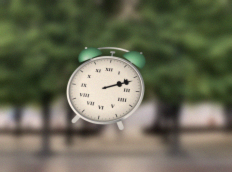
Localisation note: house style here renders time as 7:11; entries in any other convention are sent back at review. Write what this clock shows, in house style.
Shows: 2:11
